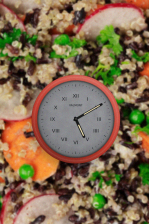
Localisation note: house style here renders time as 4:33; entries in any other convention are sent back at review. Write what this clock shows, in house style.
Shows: 5:10
